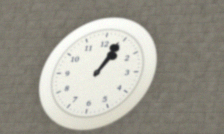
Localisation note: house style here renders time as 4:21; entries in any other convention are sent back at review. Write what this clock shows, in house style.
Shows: 1:04
